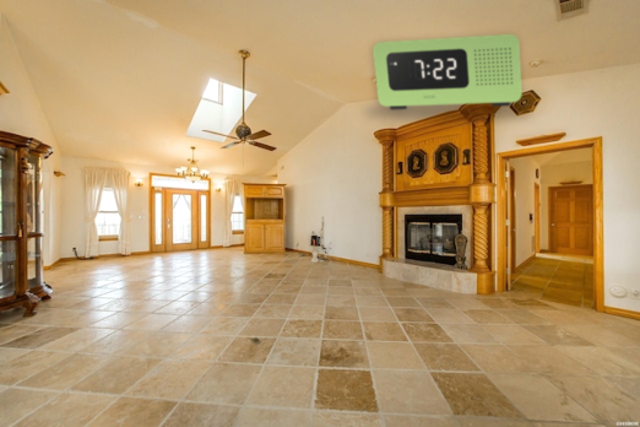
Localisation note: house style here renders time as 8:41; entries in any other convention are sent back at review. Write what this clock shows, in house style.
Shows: 7:22
